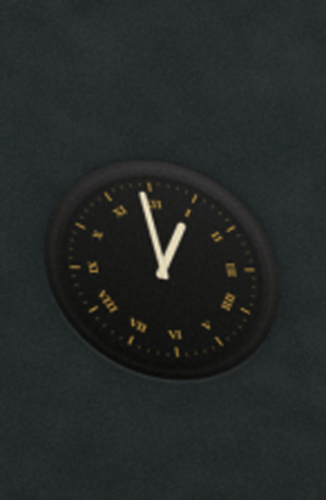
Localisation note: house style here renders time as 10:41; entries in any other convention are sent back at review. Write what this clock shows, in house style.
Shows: 12:59
